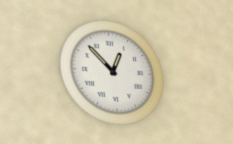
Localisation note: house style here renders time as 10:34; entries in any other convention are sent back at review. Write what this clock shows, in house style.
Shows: 12:53
